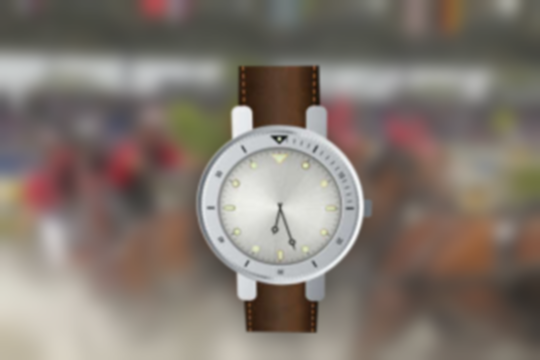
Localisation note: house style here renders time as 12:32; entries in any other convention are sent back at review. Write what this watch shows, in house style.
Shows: 6:27
